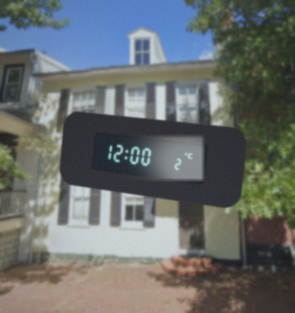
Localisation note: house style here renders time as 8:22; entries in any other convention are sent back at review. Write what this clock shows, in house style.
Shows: 12:00
